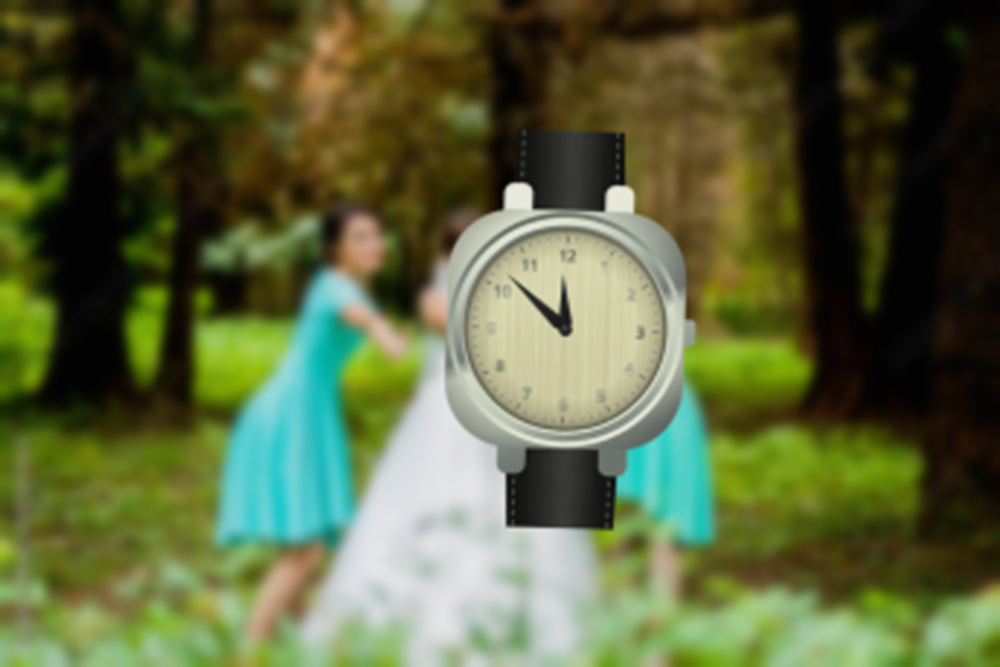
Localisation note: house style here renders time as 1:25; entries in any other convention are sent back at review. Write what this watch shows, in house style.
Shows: 11:52
